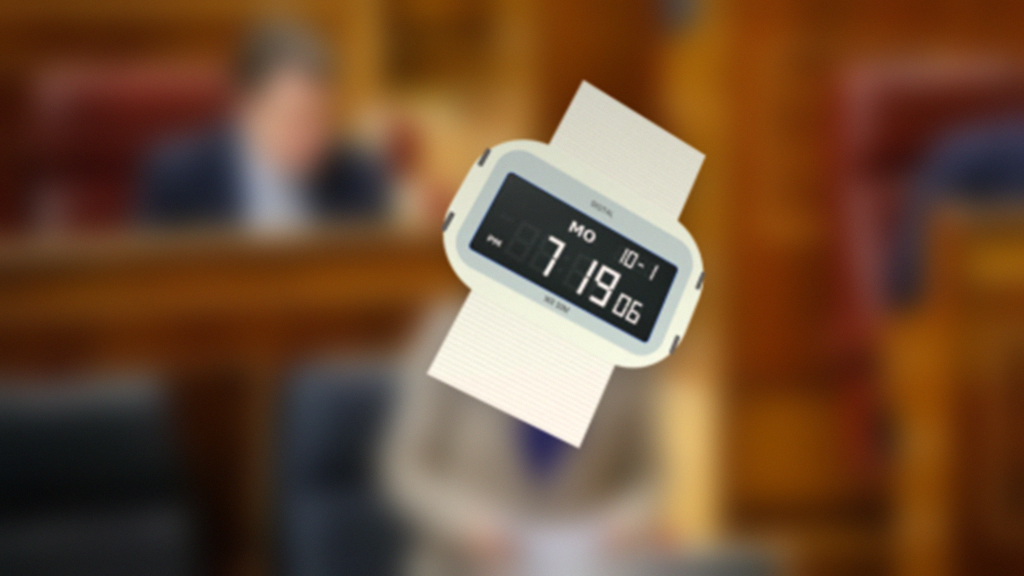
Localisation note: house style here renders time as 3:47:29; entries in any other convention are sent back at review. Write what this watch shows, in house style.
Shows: 7:19:06
